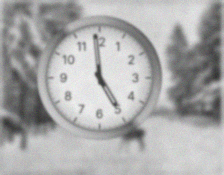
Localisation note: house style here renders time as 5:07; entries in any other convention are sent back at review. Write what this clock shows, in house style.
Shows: 4:59
